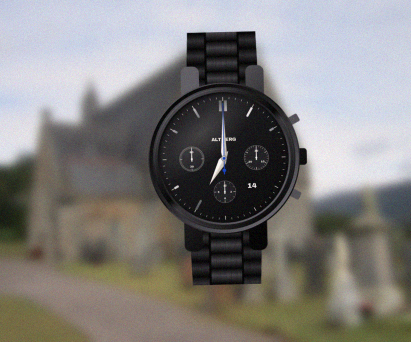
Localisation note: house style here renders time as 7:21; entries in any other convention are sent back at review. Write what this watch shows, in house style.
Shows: 7:00
